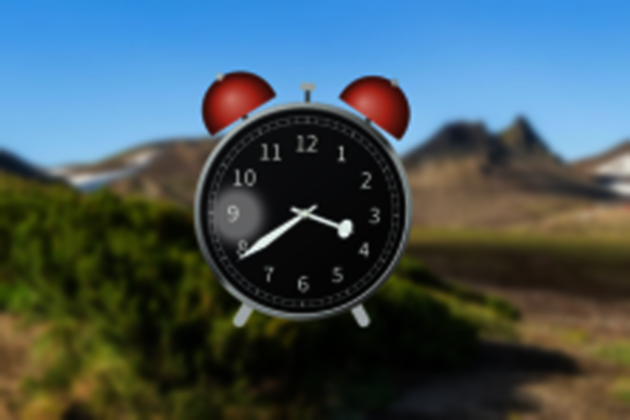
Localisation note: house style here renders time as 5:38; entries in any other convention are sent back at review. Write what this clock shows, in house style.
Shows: 3:39
